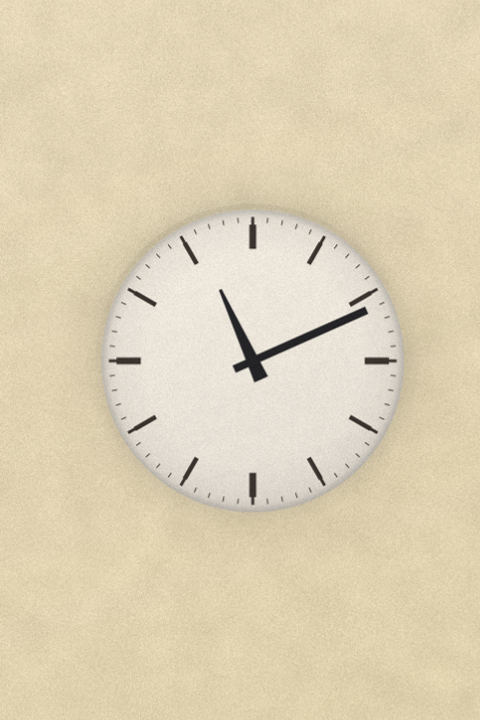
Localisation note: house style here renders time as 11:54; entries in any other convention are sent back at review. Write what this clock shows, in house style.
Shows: 11:11
